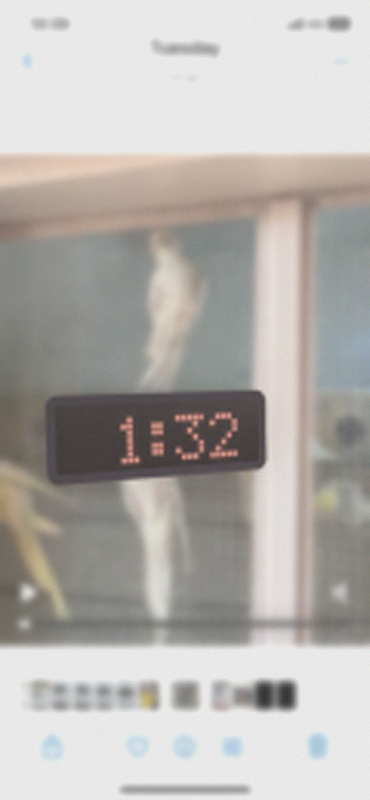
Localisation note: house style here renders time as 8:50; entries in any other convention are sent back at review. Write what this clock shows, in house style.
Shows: 1:32
